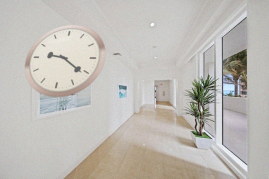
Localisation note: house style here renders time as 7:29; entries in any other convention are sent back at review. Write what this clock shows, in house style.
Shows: 9:21
